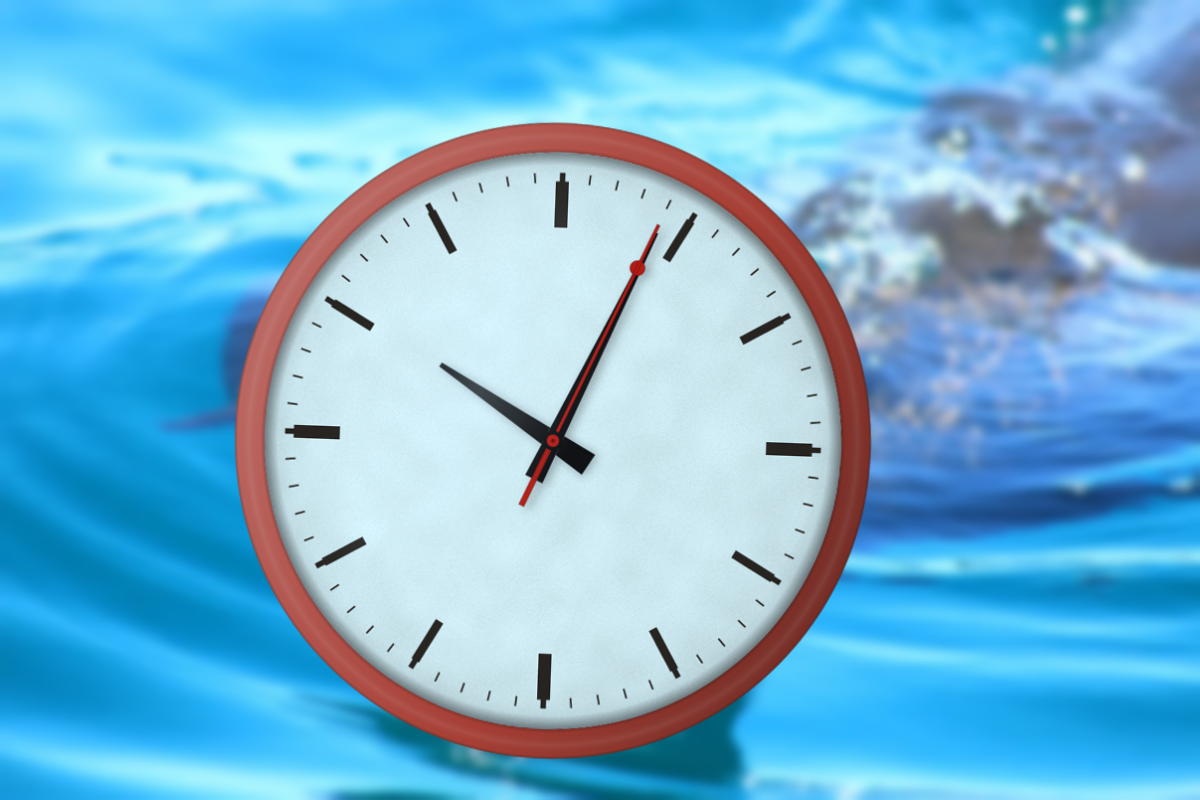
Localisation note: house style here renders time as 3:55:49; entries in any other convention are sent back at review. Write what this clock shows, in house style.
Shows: 10:04:04
